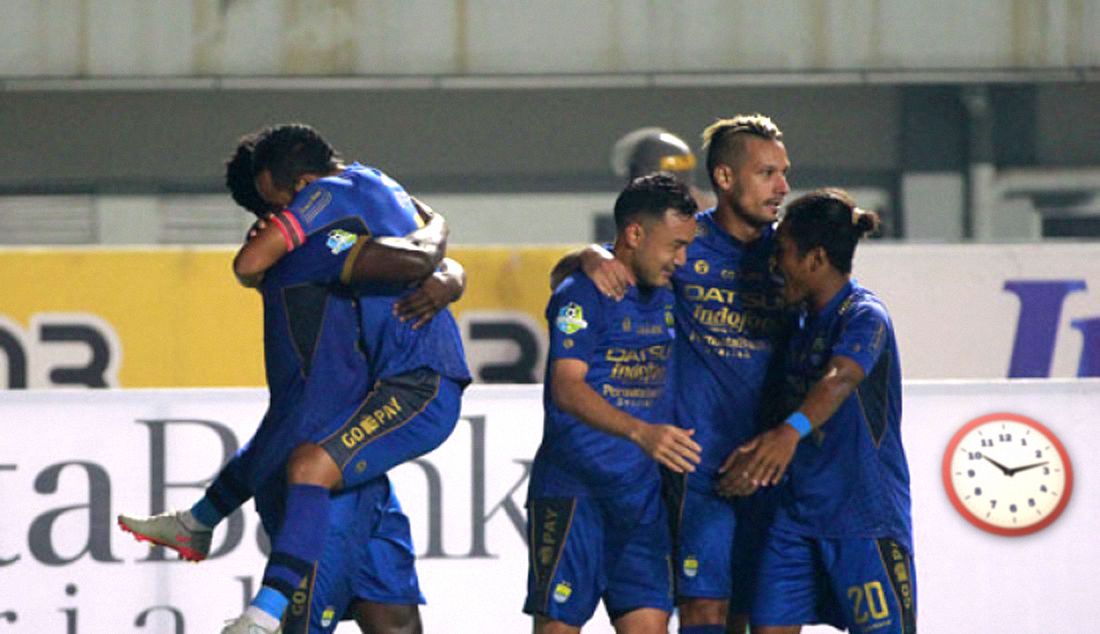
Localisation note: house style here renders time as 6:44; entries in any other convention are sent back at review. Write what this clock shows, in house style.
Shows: 10:13
